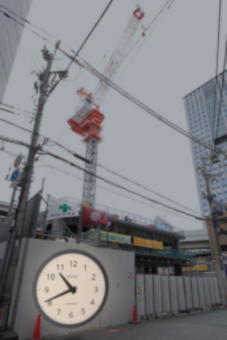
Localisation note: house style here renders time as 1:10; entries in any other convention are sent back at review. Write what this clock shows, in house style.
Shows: 10:41
